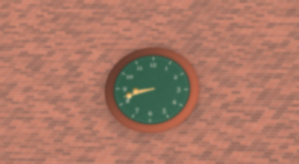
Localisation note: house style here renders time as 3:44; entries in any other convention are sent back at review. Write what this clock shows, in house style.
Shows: 8:42
